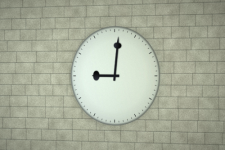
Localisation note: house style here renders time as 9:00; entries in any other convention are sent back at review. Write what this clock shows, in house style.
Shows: 9:01
